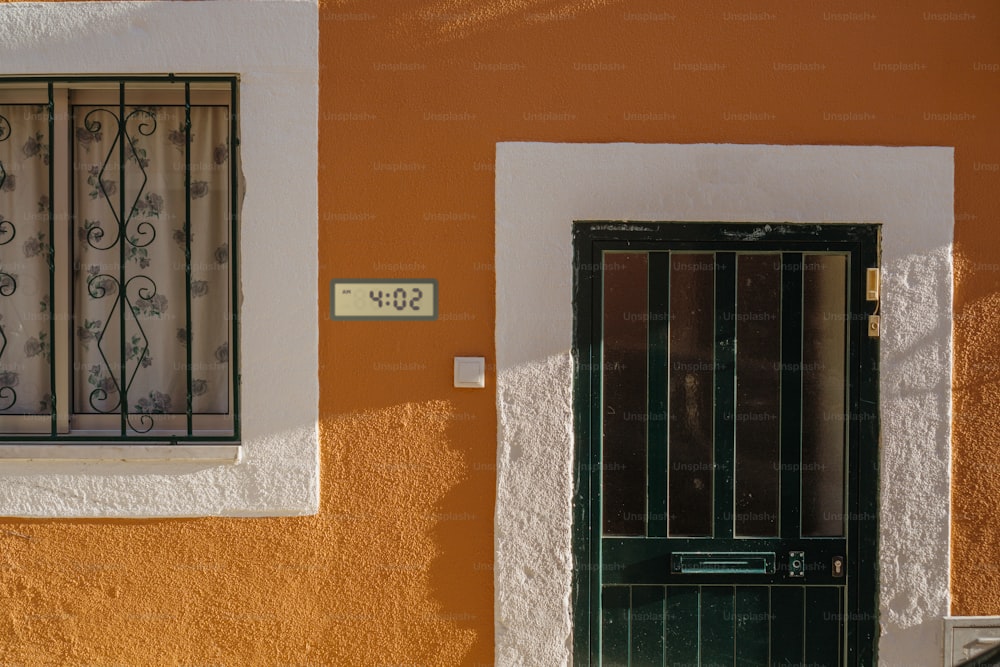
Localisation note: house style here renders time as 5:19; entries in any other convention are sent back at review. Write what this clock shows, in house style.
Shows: 4:02
